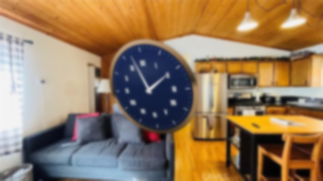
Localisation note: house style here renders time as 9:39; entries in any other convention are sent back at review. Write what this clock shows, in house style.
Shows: 1:57
